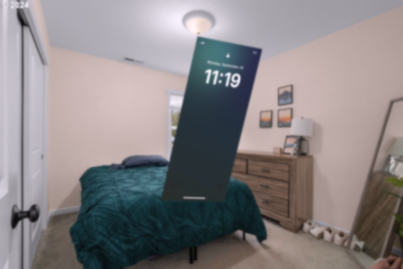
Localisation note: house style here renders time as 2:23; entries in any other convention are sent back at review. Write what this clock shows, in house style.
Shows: 11:19
